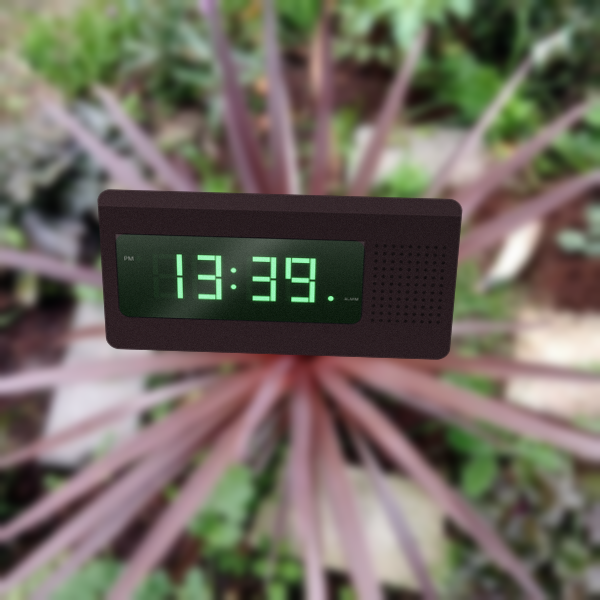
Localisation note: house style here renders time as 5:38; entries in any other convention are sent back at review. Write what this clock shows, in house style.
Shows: 13:39
